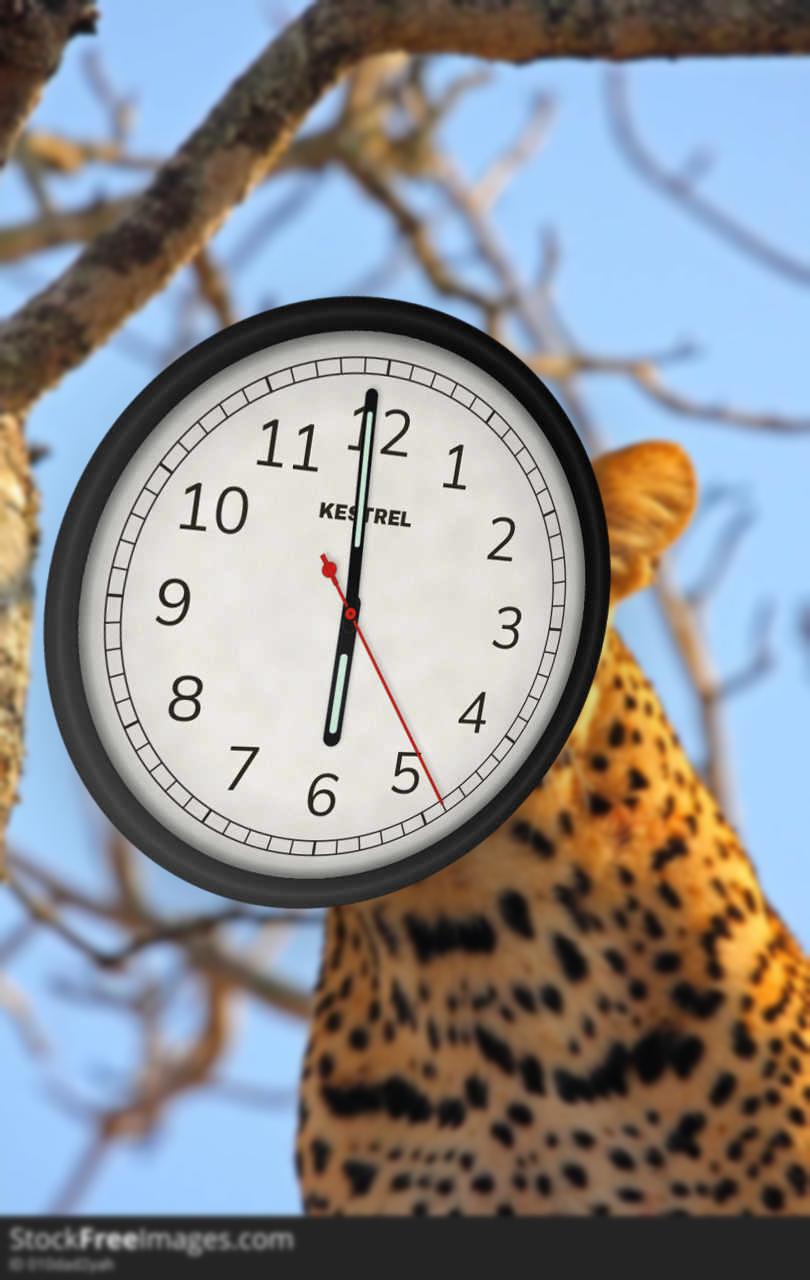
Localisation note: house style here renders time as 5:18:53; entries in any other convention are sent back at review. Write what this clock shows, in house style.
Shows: 5:59:24
